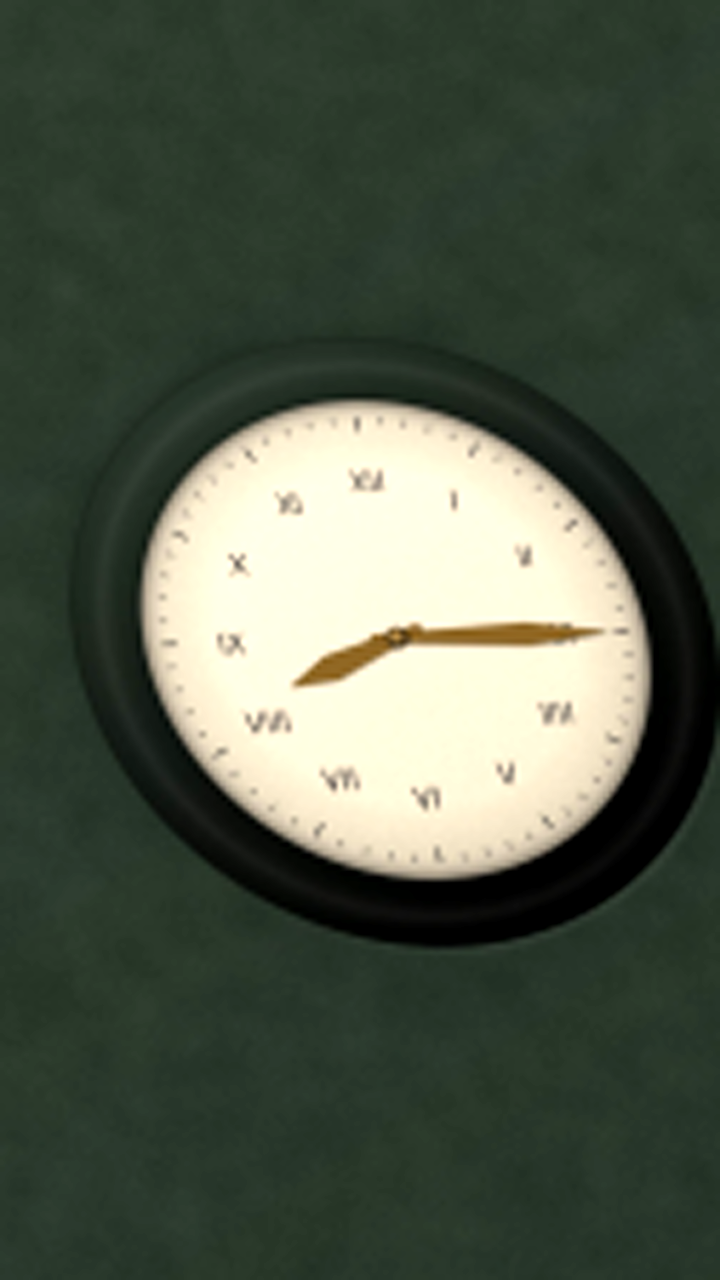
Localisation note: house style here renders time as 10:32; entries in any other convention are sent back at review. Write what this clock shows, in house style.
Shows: 8:15
